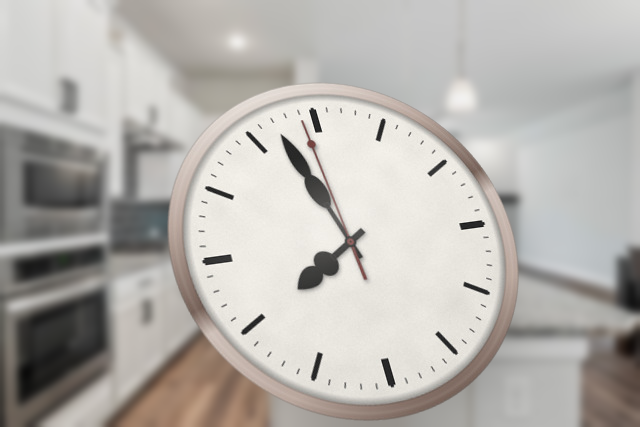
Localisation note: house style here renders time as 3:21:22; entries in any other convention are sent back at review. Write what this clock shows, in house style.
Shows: 7:56:59
